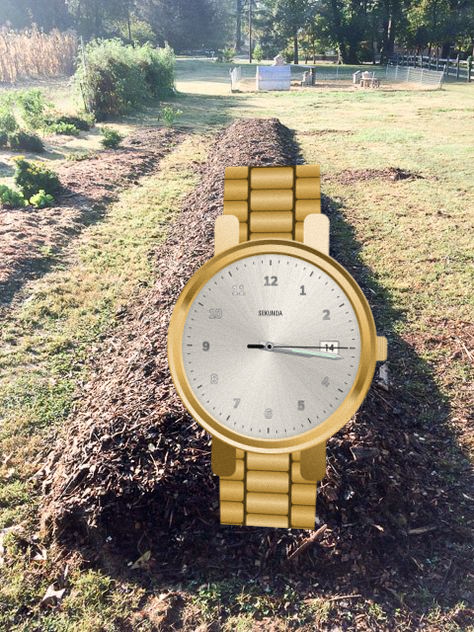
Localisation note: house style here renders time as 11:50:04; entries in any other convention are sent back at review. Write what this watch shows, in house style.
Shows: 3:16:15
